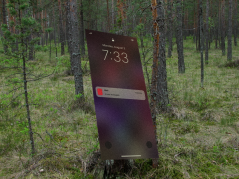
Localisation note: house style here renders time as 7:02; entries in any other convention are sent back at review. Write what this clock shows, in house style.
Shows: 7:33
